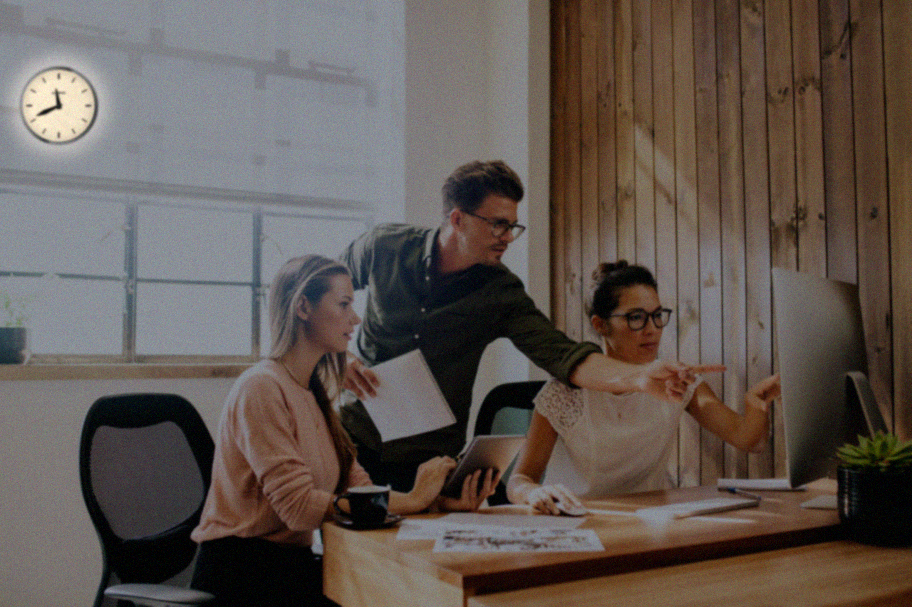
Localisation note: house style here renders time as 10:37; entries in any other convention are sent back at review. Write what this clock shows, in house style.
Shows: 11:41
